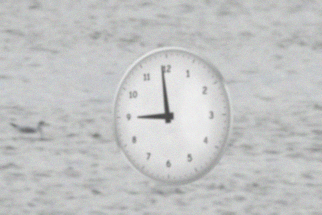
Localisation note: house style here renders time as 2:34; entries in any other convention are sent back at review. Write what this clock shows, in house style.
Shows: 8:59
